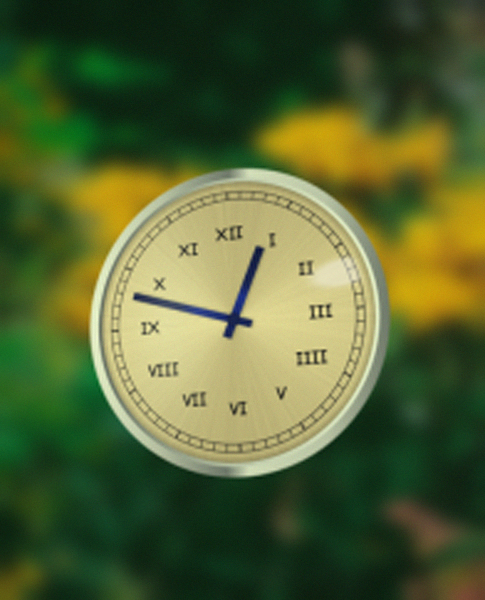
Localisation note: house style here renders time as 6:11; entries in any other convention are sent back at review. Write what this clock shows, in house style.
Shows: 12:48
